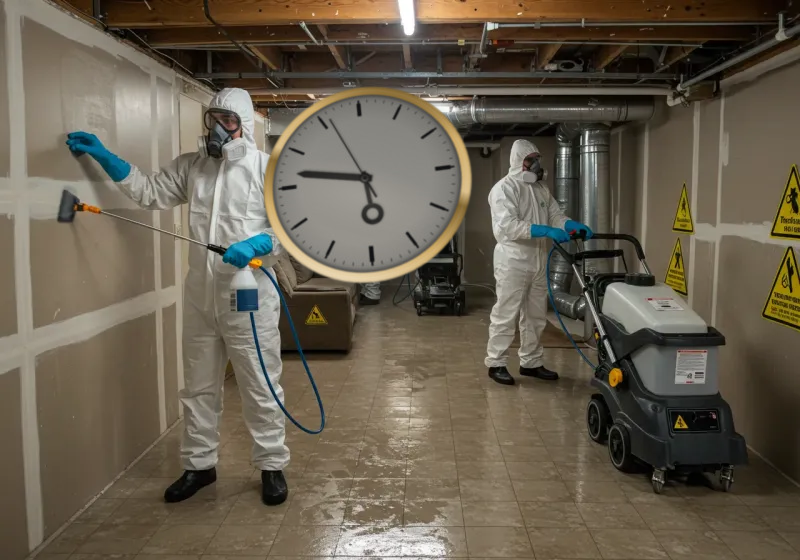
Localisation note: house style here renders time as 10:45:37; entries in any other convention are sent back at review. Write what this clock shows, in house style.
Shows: 5:46:56
